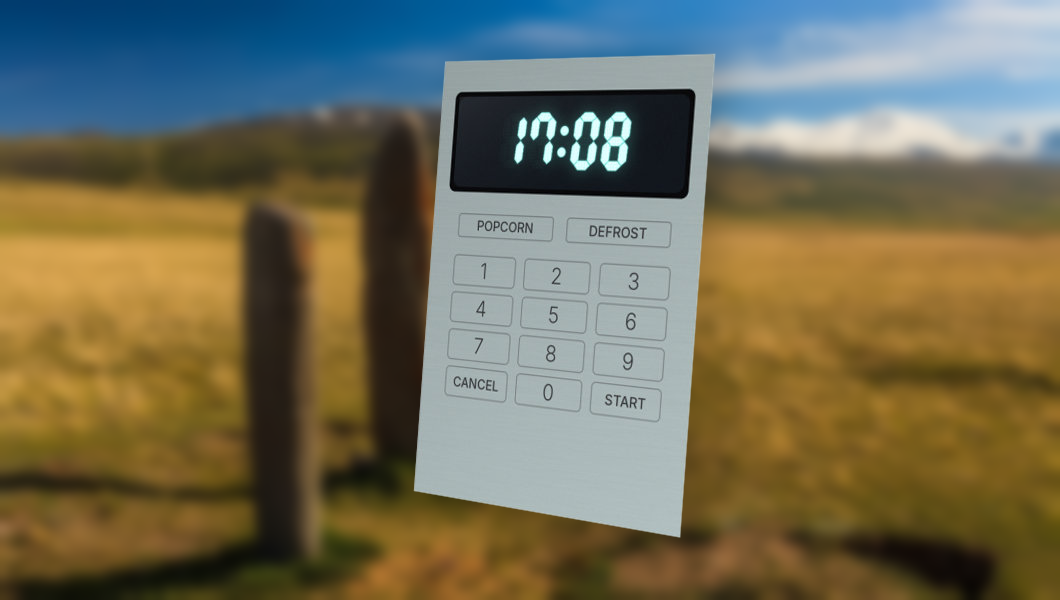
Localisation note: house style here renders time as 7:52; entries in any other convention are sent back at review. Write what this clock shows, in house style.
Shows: 17:08
